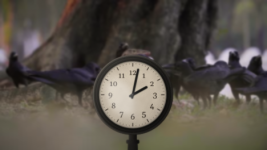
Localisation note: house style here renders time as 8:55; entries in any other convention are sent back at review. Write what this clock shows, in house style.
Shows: 2:02
